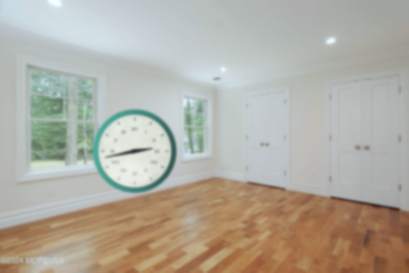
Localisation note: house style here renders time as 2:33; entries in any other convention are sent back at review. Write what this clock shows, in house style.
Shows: 2:43
